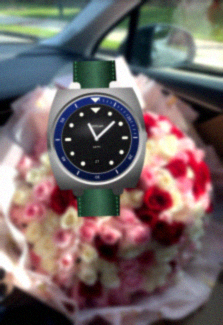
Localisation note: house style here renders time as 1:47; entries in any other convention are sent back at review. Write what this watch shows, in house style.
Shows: 11:08
